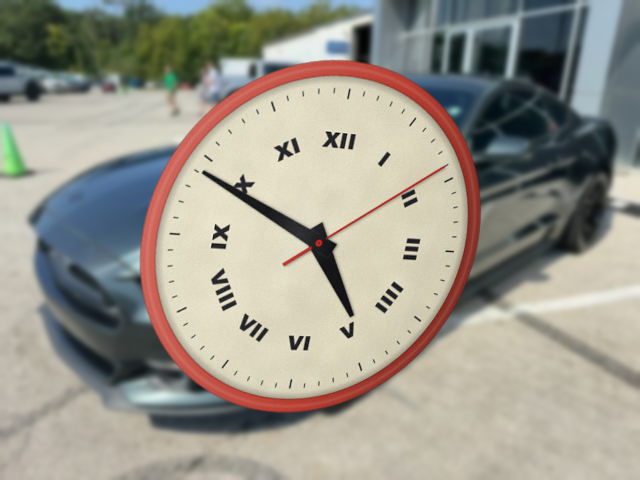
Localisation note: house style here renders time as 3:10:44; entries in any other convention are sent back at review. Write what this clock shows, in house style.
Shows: 4:49:09
